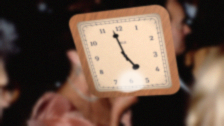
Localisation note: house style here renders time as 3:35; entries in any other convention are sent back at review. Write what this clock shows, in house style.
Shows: 4:58
